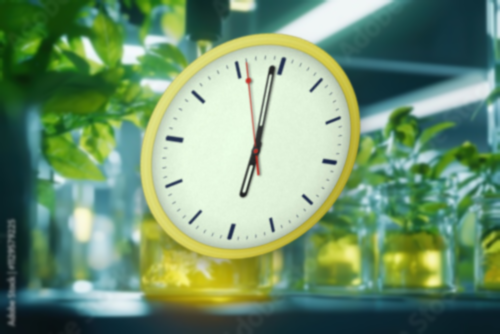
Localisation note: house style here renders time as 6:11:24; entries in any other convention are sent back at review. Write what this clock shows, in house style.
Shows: 5:58:56
